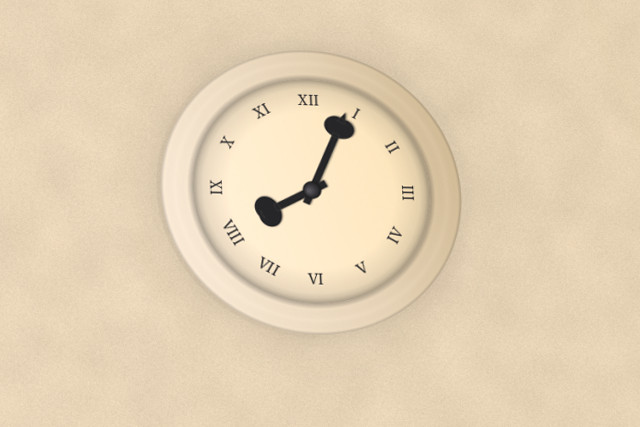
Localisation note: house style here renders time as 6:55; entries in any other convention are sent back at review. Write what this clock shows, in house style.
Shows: 8:04
